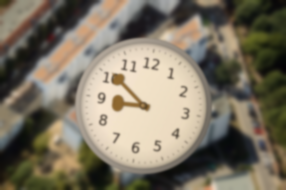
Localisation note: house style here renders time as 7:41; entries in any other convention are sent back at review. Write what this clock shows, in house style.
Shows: 8:51
